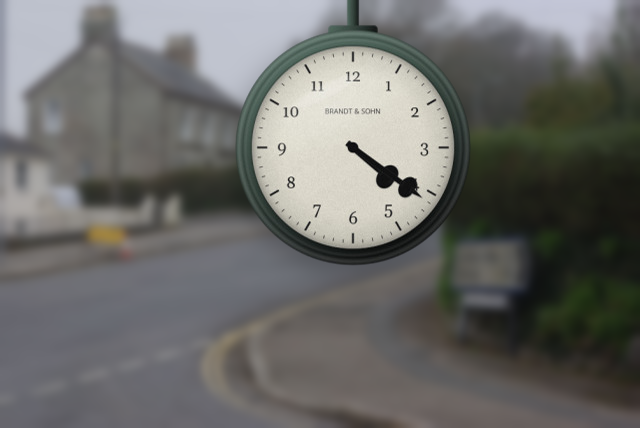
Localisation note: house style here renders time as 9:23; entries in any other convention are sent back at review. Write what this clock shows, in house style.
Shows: 4:21
